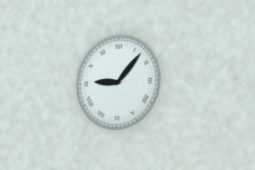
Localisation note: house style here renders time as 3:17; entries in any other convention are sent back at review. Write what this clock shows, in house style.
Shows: 9:07
